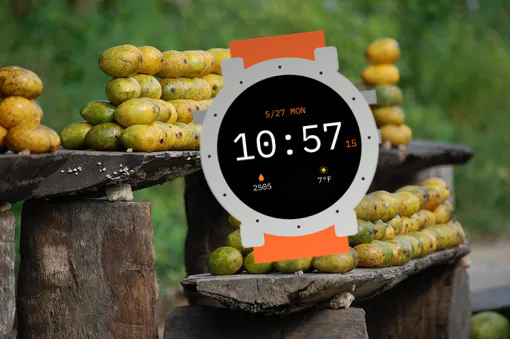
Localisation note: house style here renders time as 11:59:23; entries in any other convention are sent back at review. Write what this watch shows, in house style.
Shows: 10:57:15
